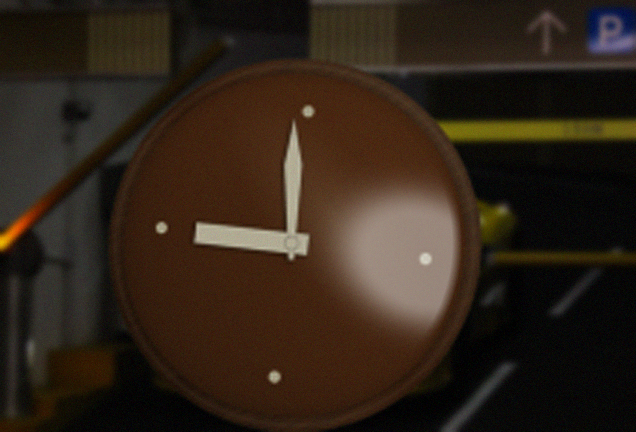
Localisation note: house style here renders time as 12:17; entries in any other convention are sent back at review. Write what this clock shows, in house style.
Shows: 8:59
